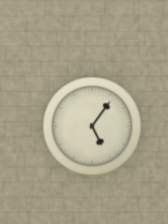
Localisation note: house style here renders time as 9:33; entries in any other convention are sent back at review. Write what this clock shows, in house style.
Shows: 5:06
